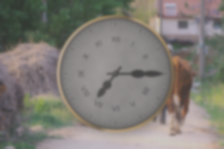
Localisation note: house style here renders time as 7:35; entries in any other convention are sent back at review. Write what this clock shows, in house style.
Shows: 7:15
